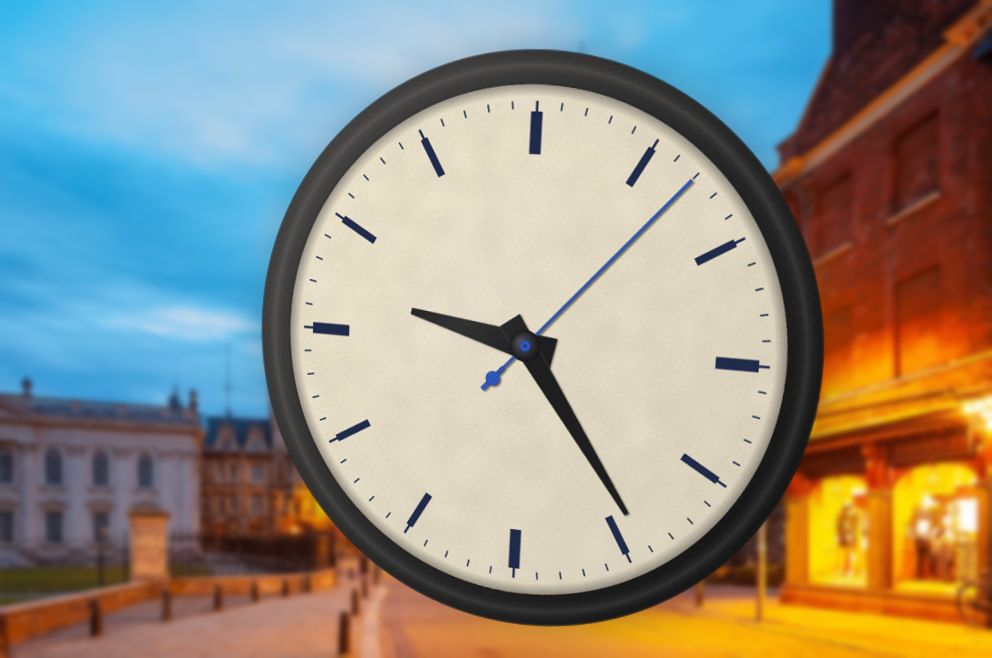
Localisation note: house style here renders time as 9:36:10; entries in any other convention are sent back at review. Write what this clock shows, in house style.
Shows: 9:24:07
